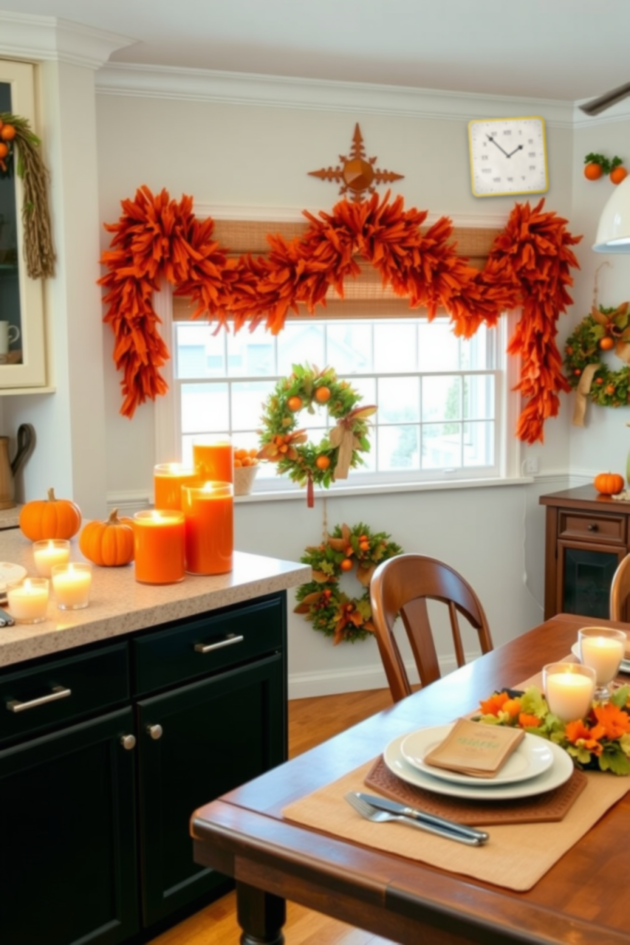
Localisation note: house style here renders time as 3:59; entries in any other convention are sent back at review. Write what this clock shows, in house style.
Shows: 1:53
